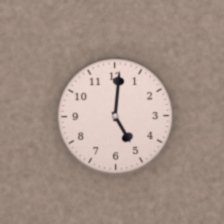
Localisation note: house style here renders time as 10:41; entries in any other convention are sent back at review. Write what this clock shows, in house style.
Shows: 5:01
